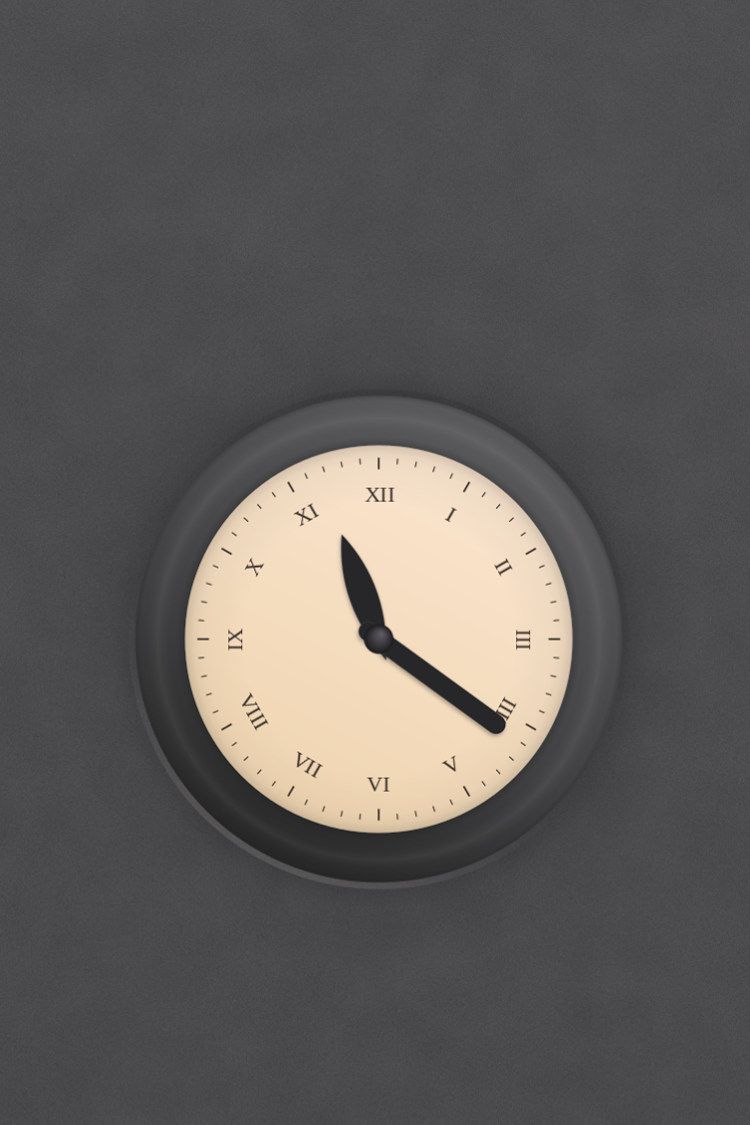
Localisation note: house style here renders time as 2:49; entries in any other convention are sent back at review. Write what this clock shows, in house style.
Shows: 11:21
